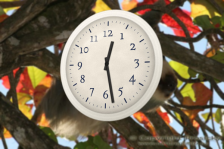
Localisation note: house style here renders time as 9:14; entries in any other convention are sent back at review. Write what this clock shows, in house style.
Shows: 12:28
